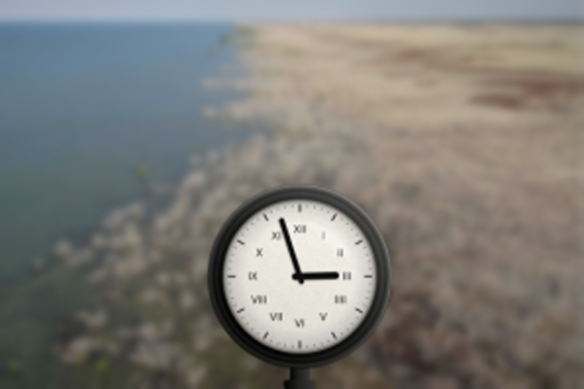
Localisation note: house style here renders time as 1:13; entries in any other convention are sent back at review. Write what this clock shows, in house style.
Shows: 2:57
